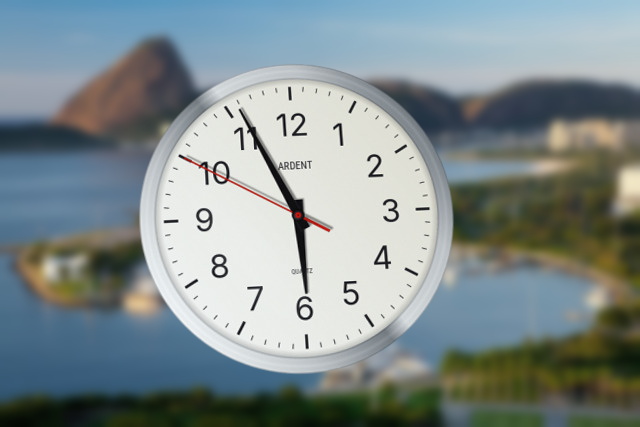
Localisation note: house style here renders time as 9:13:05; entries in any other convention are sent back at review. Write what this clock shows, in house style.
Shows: 5:55:50
